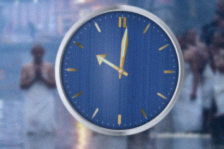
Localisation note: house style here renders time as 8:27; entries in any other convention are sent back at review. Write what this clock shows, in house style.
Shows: 10:01
